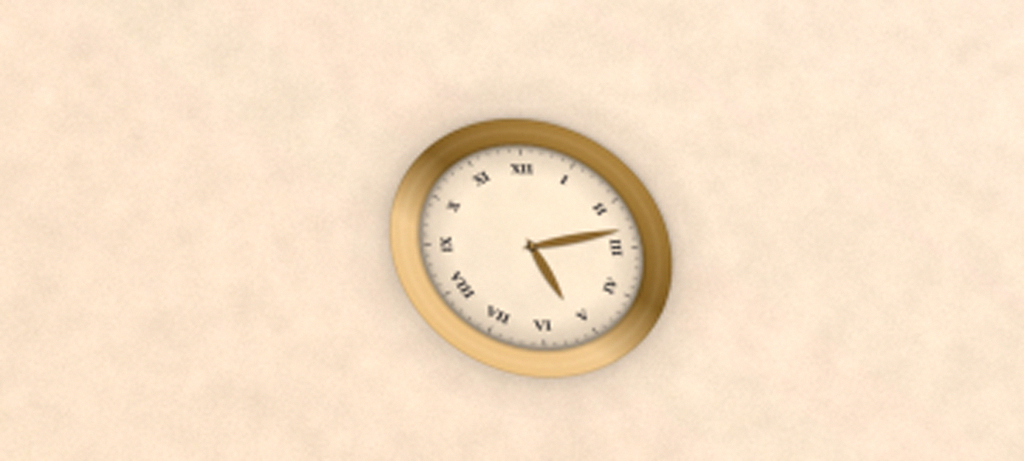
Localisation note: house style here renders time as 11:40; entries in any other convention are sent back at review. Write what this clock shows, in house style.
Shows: 5:13
